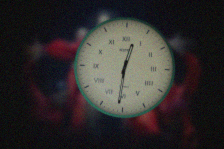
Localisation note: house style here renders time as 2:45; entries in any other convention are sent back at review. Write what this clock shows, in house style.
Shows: 12:31
